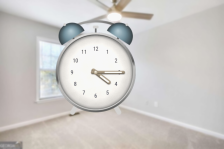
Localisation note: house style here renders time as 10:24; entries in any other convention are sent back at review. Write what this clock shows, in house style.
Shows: 4:15
